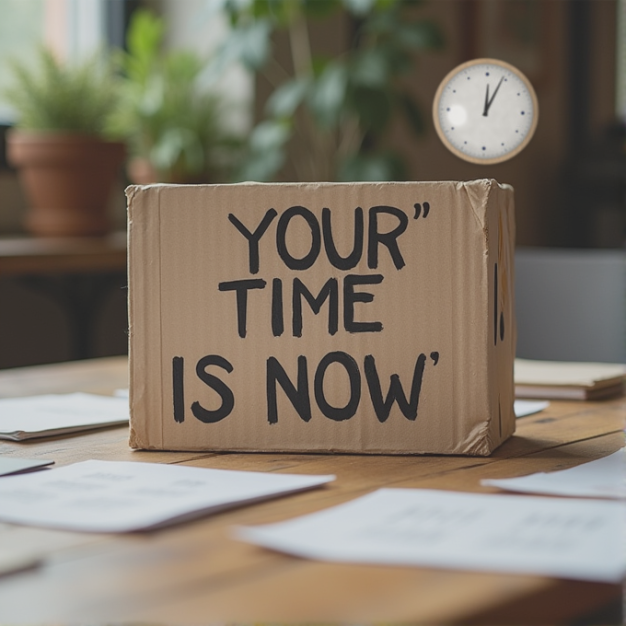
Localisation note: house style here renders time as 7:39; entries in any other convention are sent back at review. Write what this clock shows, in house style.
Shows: 12:04
